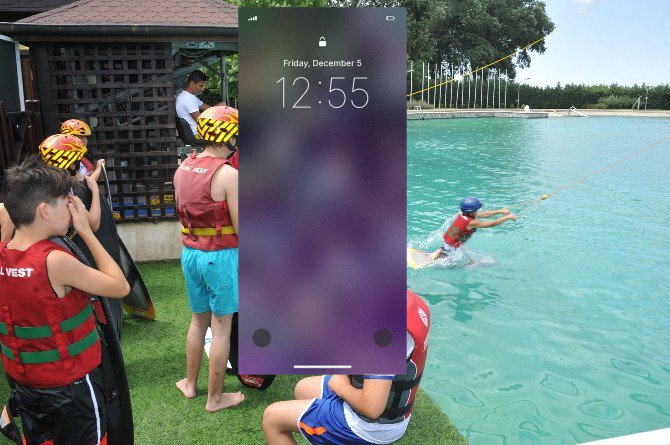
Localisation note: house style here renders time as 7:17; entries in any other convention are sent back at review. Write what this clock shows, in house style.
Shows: 12:55
